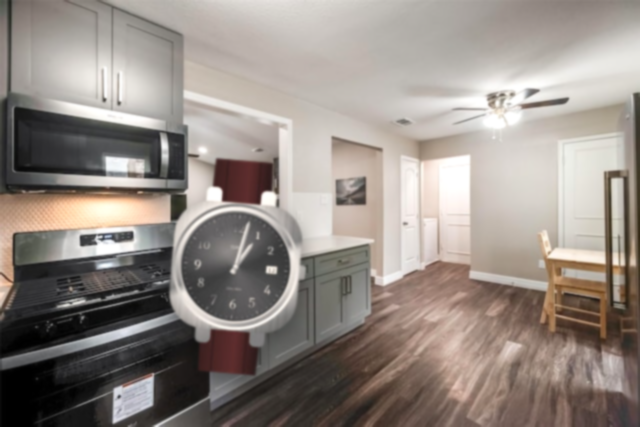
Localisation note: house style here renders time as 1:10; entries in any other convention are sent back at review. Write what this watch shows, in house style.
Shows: 1:02
